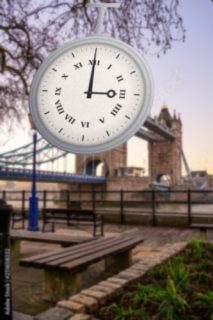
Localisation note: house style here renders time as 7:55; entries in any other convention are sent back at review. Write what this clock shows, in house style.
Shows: 3:00
